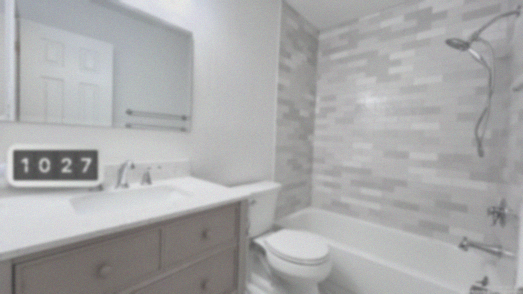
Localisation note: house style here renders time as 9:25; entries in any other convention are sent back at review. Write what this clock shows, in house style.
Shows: 10:27
